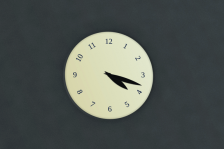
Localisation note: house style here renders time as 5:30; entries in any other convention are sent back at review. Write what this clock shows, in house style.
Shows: 4:18
